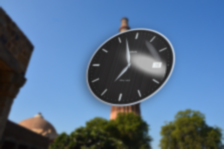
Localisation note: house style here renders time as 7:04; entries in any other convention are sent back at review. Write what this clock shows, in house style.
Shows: 6:57
